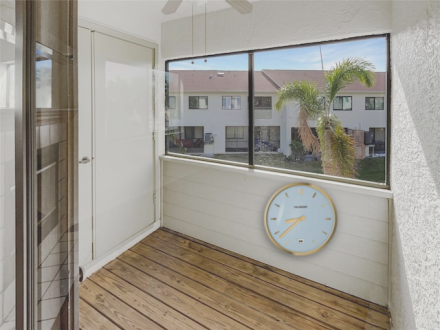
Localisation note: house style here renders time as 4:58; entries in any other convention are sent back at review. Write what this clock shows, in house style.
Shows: 8:38
